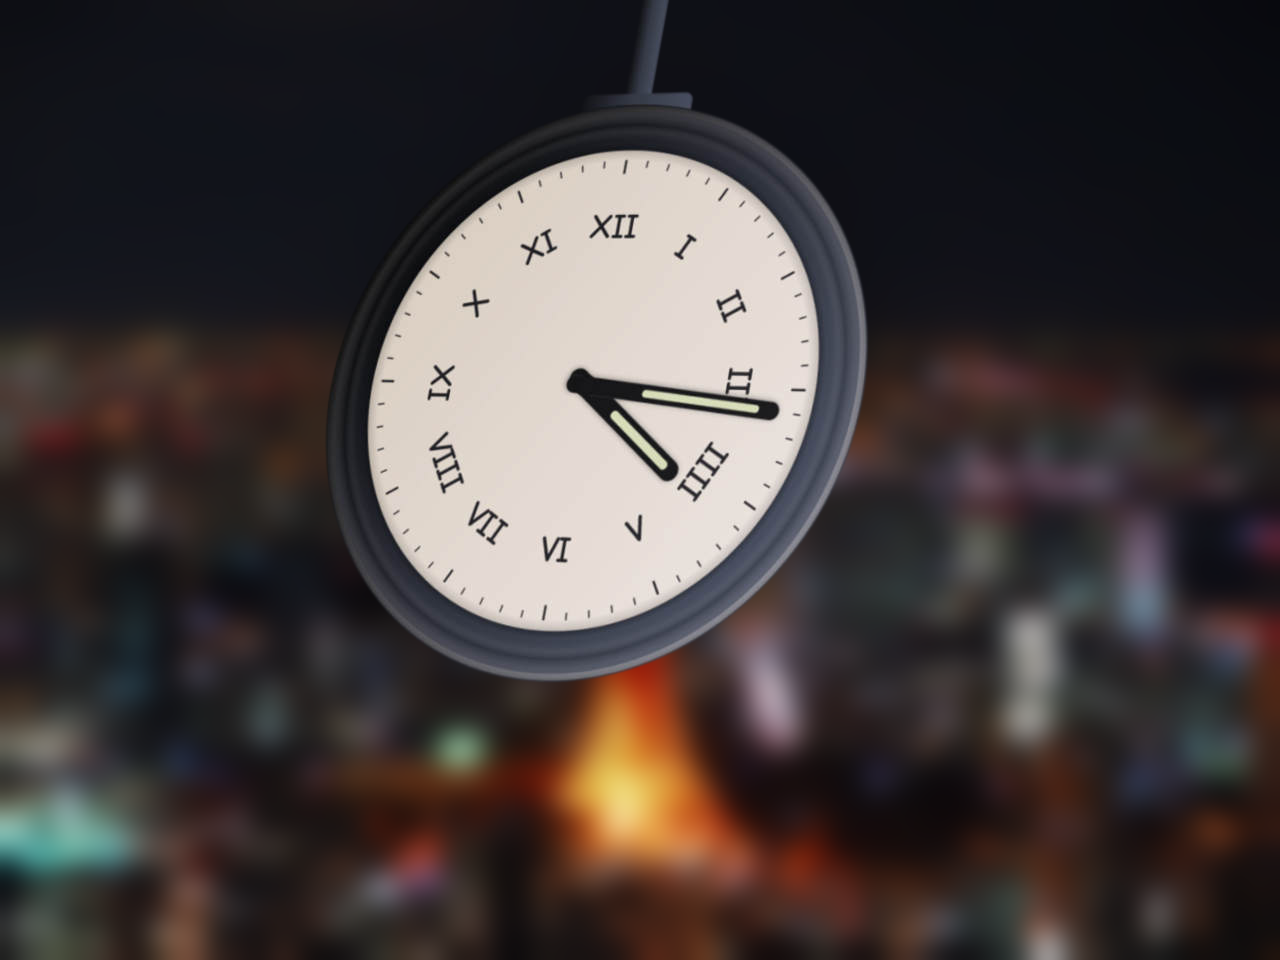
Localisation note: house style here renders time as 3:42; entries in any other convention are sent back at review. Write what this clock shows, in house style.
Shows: 4:16
